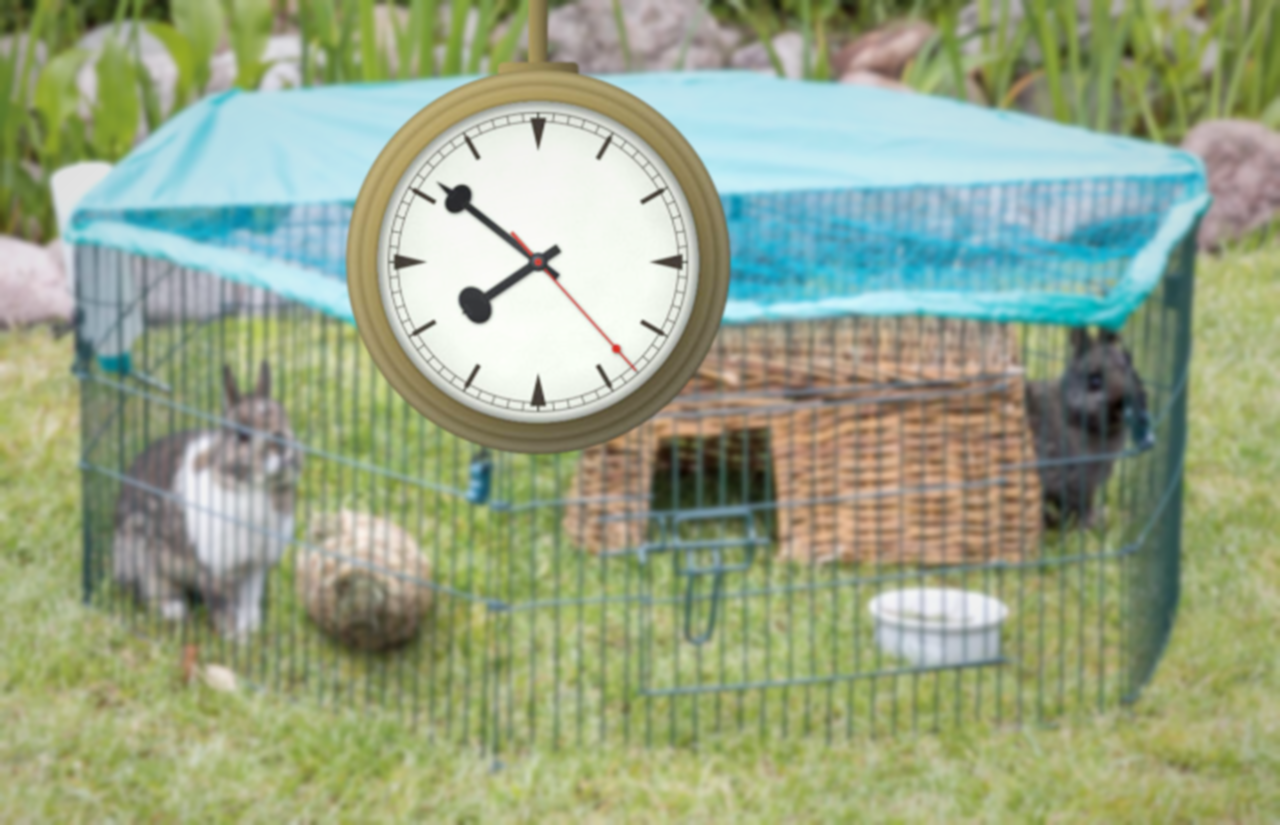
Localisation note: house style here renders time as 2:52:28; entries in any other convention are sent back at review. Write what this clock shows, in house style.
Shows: 7:51:23
